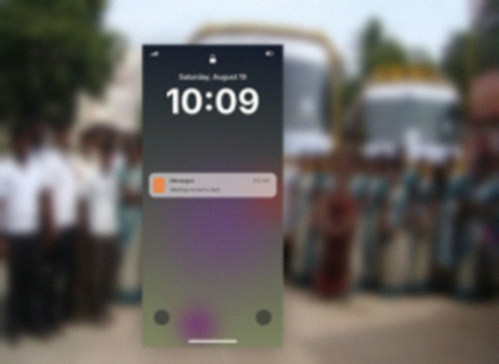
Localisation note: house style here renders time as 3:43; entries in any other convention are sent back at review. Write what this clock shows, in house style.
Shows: 10:09
